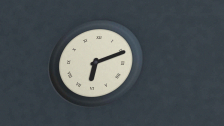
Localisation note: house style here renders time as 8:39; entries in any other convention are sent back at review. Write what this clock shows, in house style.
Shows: 6:11
